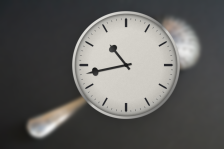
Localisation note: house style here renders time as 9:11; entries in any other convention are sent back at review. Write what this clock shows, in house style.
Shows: 10:43
